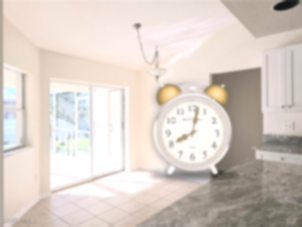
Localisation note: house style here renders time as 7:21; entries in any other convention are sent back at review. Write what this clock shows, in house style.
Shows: 8:02
